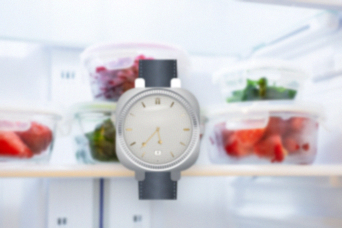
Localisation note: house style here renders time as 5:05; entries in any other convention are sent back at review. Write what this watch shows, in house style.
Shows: 5:37
